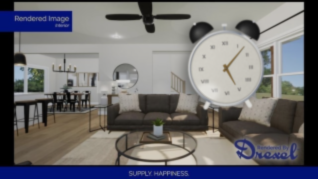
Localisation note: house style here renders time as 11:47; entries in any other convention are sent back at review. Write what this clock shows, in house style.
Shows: 5:07
